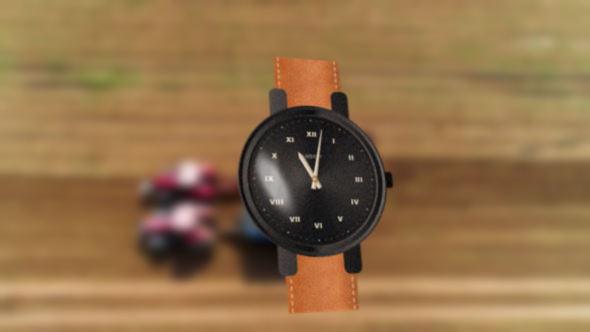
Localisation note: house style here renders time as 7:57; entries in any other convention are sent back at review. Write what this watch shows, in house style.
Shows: 11:02
